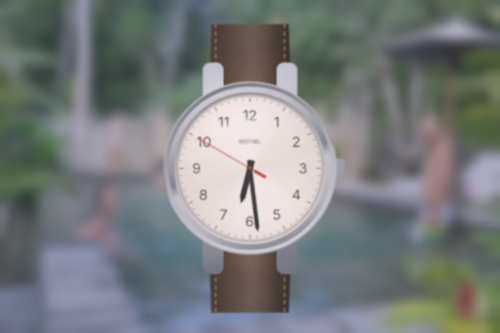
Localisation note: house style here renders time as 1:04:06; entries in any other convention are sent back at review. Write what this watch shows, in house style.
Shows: 6:28:50
